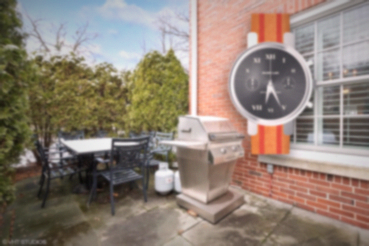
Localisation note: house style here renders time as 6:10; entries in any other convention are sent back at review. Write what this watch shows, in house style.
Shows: 6:26
